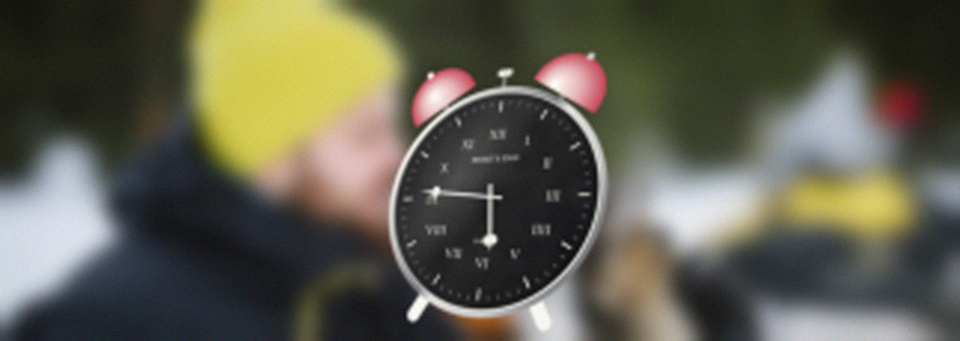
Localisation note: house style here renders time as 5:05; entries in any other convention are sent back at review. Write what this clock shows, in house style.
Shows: 5:46
